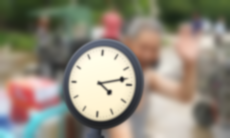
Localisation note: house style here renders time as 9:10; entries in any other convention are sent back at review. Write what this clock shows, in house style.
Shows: 4:13
